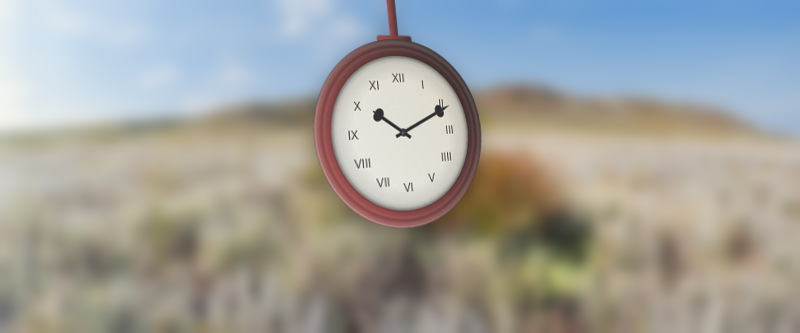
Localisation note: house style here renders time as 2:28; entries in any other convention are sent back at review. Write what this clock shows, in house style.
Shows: 10:11
